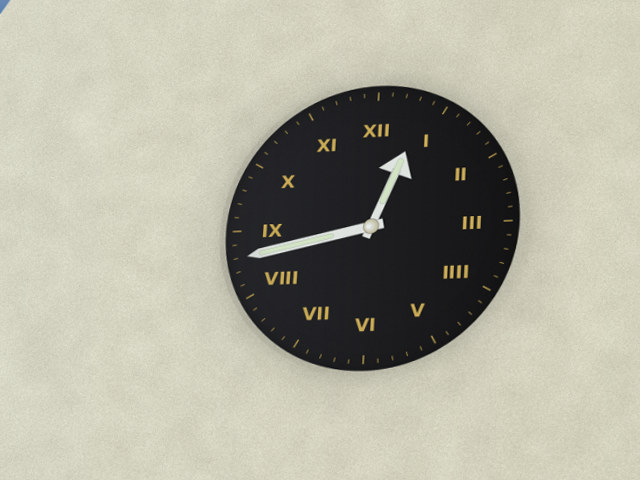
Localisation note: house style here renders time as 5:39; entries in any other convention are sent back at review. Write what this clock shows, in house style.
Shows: 12:43
